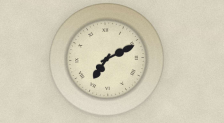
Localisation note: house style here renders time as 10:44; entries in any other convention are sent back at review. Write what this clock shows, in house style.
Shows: 7:11
